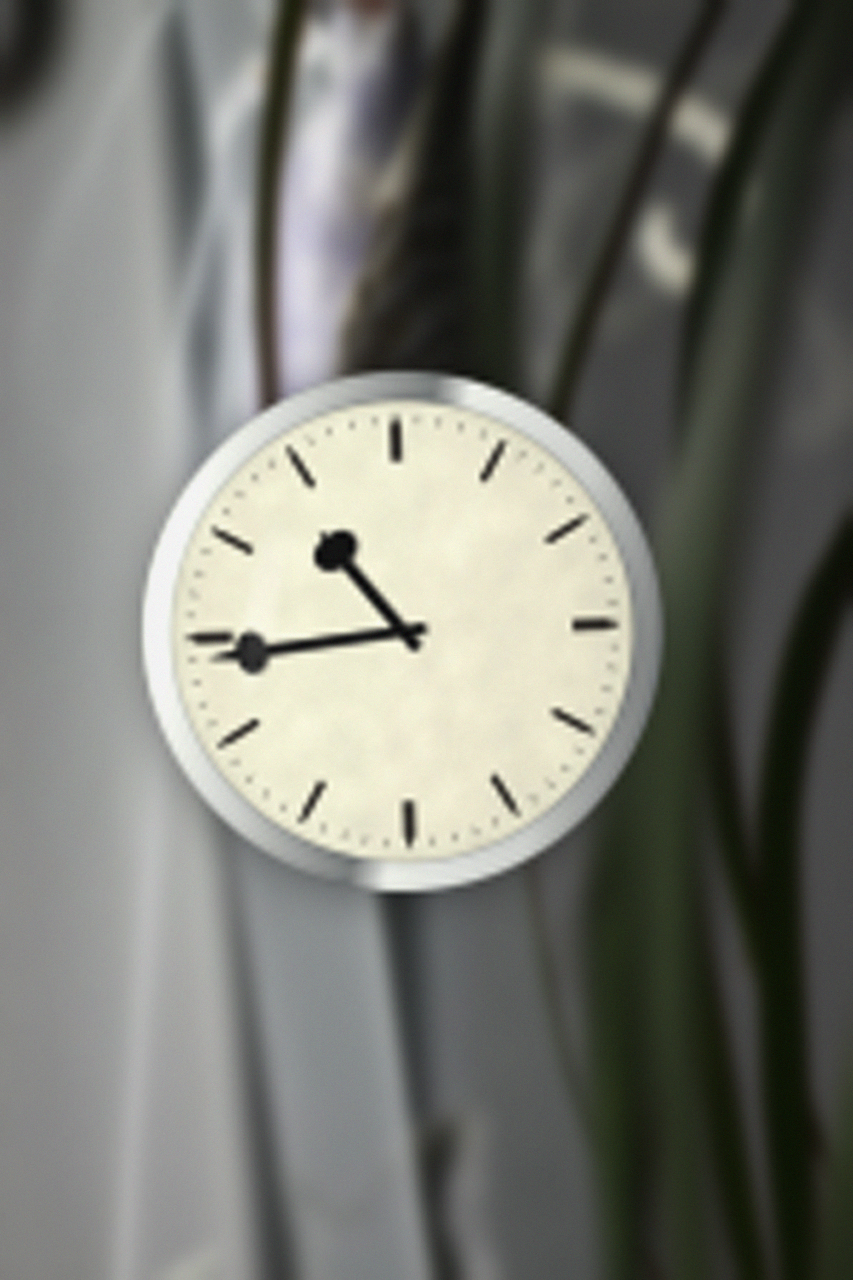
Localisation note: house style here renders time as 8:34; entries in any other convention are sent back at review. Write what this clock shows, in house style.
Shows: 10:44
